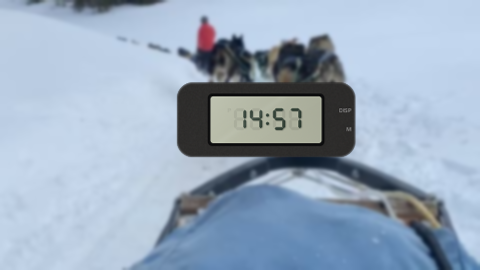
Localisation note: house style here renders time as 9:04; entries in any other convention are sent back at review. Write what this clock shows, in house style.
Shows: 14:57
